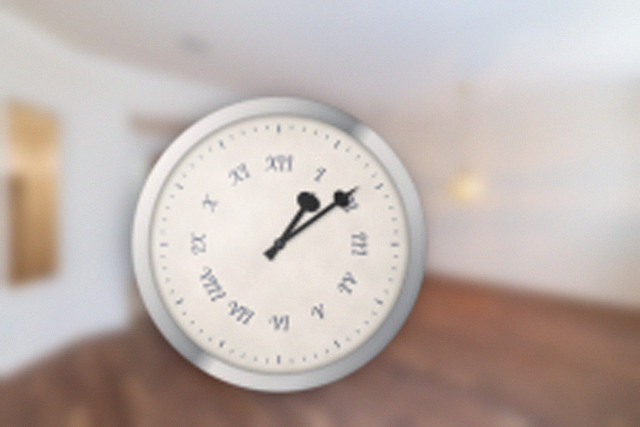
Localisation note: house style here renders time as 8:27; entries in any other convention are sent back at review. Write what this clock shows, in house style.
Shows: 1:09
